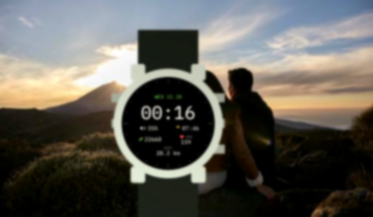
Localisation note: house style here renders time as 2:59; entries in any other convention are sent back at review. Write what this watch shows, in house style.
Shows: 0:16
